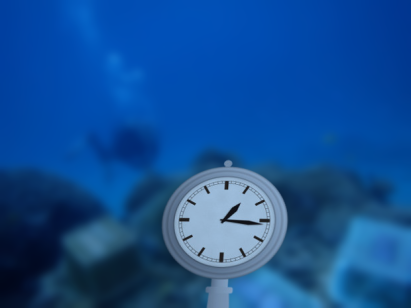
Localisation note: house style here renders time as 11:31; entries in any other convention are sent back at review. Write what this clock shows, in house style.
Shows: 1:16
